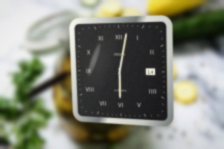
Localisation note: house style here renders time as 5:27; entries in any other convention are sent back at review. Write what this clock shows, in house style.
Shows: 6:02
